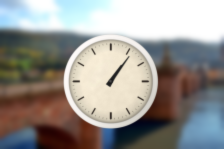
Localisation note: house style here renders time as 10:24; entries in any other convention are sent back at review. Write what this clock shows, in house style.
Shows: 1:06
